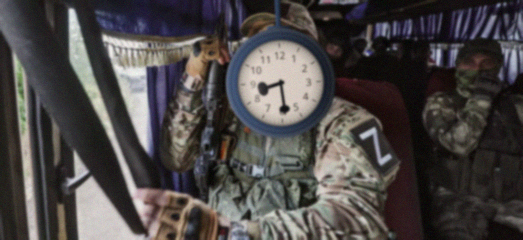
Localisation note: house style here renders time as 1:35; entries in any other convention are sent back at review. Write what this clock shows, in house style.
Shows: 8:29
